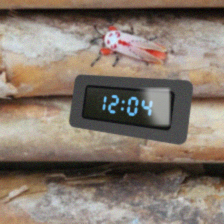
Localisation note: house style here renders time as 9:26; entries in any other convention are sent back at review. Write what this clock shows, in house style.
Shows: 12:04
